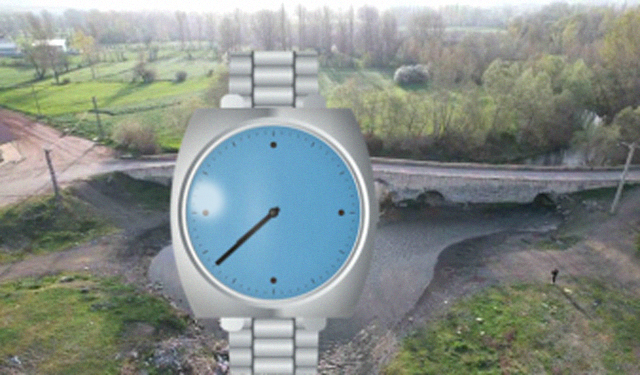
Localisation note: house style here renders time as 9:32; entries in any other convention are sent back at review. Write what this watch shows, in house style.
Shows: 7:38
